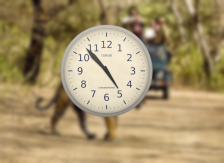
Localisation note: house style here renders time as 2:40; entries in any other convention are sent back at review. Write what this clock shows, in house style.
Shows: 4:53
